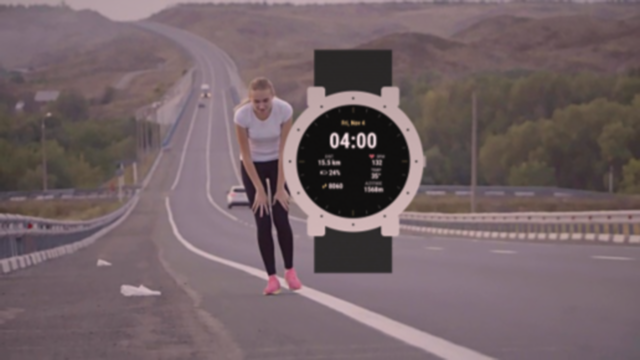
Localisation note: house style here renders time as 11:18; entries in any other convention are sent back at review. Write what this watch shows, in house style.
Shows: 4:00
